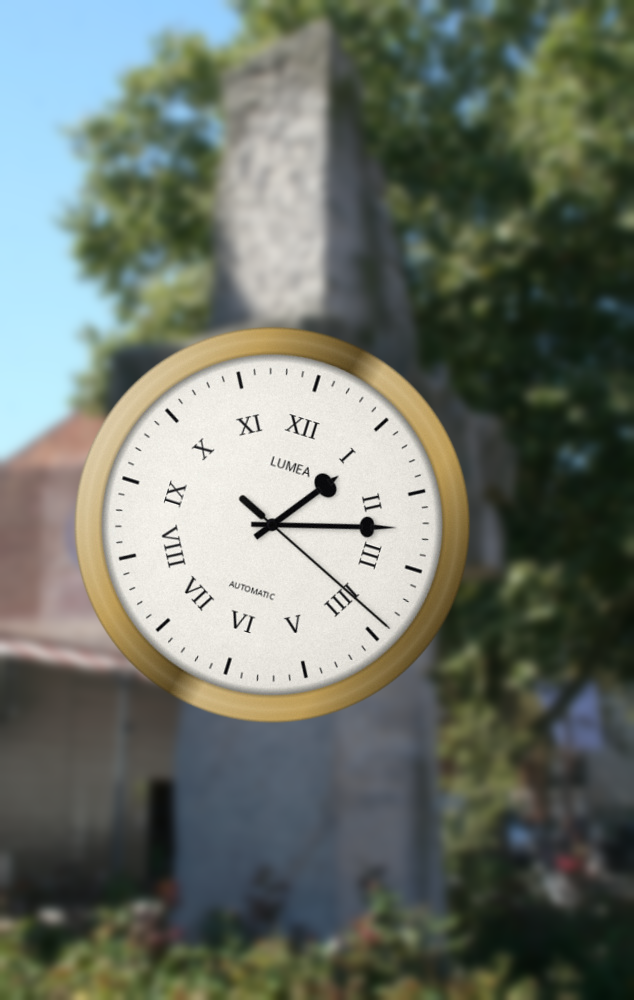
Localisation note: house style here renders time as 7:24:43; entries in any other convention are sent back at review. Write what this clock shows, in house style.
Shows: 1:12:19
